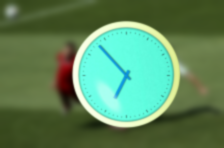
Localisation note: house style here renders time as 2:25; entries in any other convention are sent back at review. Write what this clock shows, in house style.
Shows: 6:53
